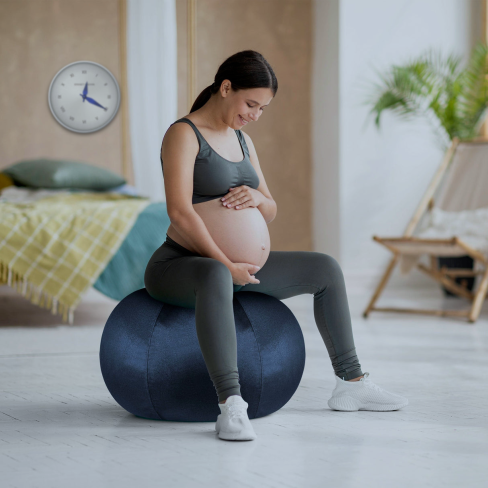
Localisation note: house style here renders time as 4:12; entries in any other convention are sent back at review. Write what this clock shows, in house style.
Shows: 12:20
